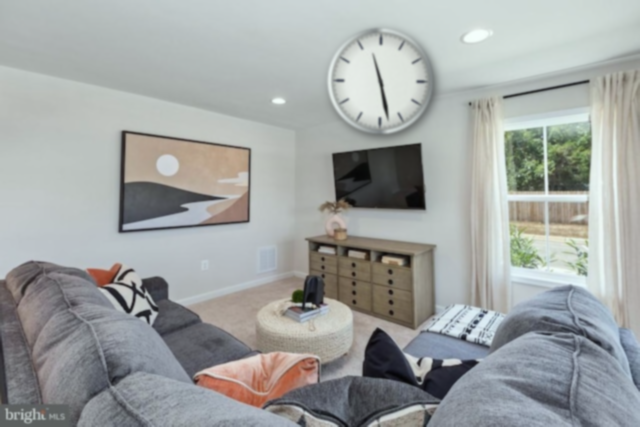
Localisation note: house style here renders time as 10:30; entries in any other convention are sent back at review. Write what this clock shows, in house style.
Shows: 11:28
